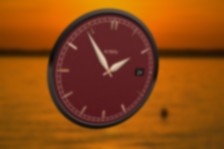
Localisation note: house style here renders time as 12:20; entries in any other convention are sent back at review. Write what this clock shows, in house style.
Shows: 1:54
